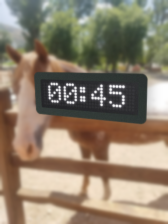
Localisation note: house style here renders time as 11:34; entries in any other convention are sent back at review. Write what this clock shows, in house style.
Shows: 0:45
